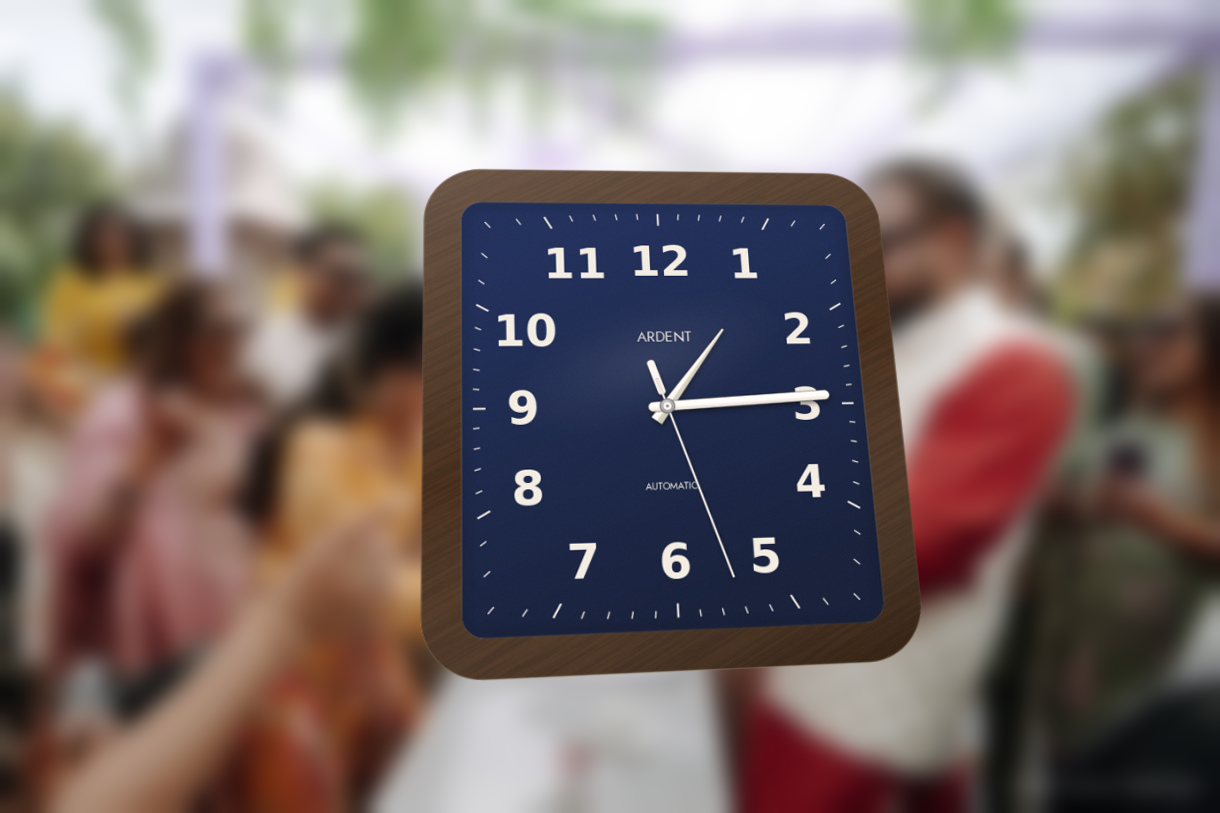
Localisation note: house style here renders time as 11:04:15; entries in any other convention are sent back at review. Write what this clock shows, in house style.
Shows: 1:14:27
